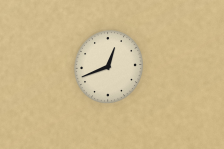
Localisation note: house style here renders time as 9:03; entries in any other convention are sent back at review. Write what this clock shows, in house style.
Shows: 12:42
